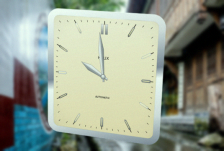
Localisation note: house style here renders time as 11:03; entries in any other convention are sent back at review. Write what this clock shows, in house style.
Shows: 9:59
